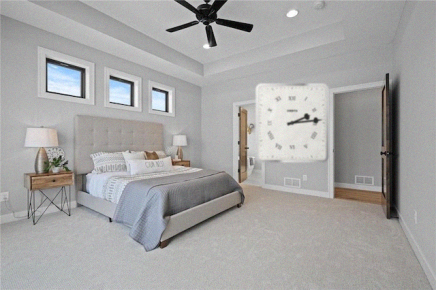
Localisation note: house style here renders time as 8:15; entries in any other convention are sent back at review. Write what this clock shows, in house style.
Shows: 2:14
